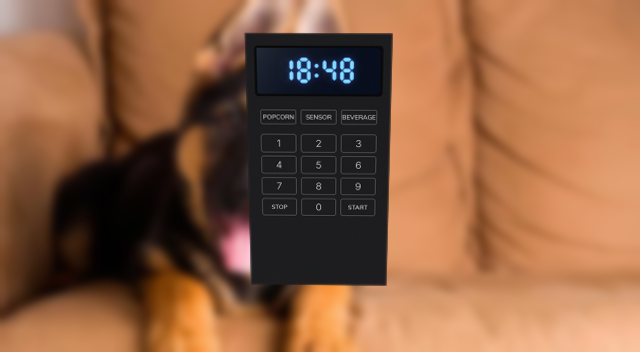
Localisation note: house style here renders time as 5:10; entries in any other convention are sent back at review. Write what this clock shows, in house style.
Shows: 18:48
